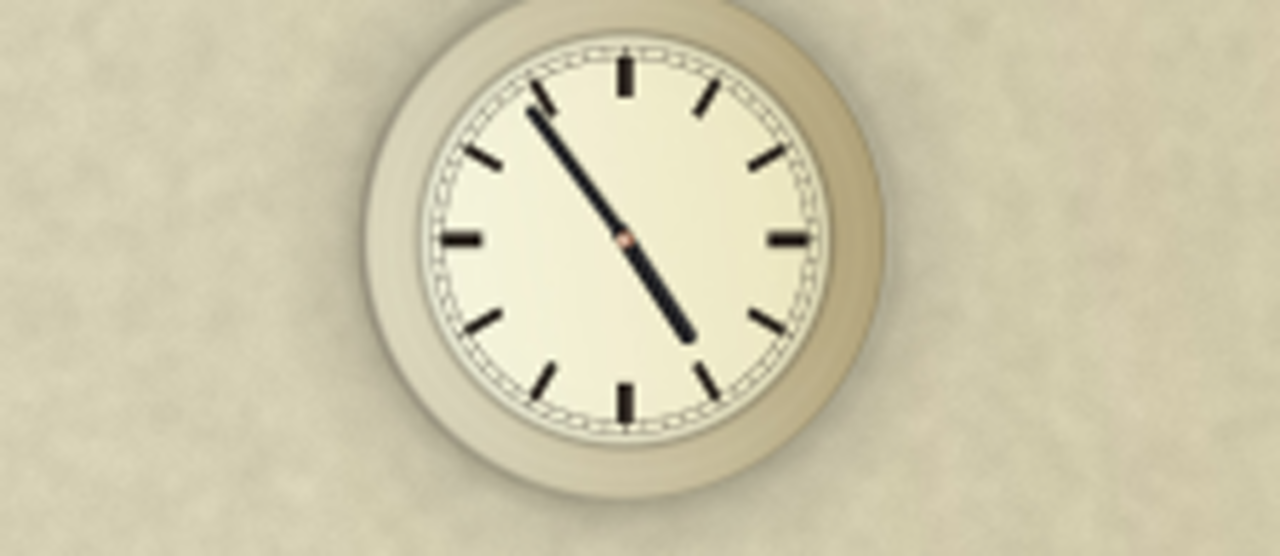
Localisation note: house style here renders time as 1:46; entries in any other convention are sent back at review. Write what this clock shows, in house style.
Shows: 4:54
